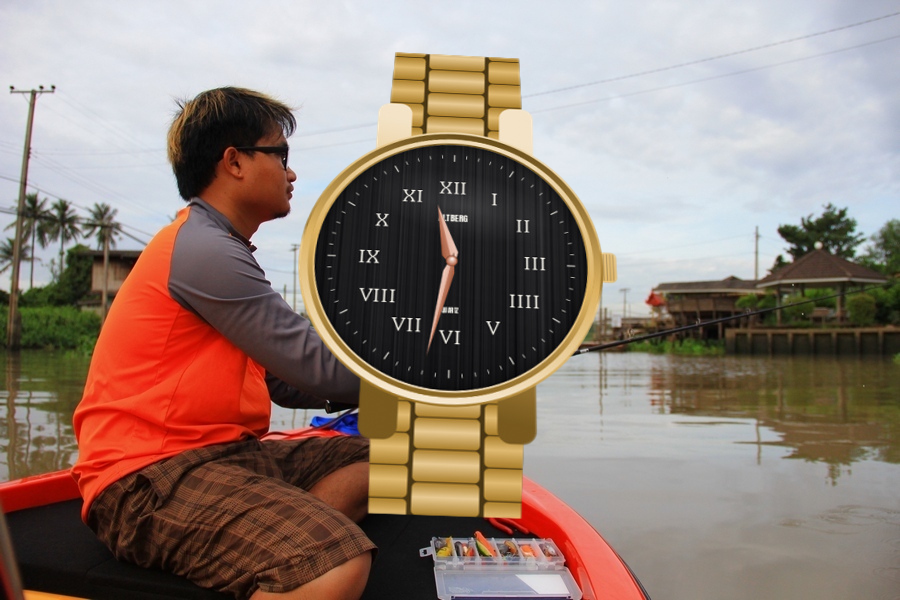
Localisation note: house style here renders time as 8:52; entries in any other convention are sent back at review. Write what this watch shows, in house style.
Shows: 11:32
